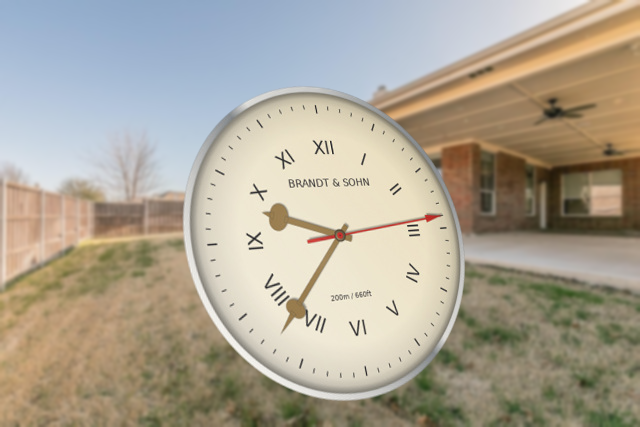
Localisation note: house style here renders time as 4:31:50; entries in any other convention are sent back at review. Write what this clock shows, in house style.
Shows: 9:37:14
